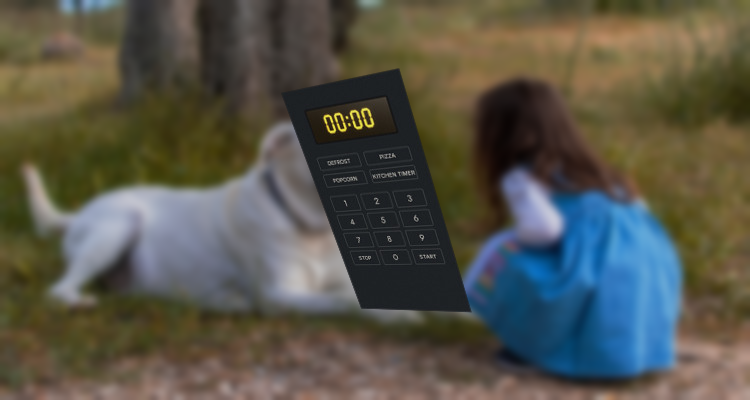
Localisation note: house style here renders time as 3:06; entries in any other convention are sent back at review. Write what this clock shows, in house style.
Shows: 0:00
